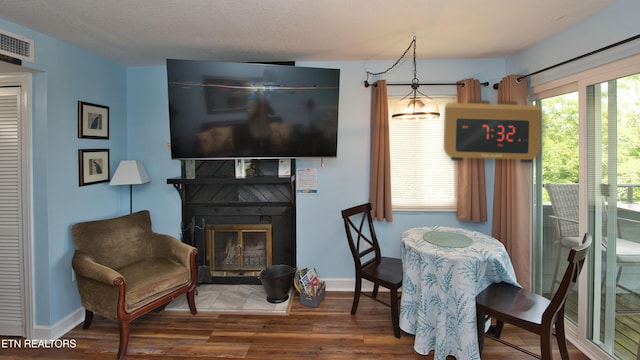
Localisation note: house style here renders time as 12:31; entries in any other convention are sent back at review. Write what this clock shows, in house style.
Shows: 7:32
